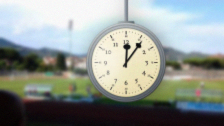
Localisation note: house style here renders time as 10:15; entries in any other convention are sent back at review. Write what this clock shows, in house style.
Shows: 12:06
